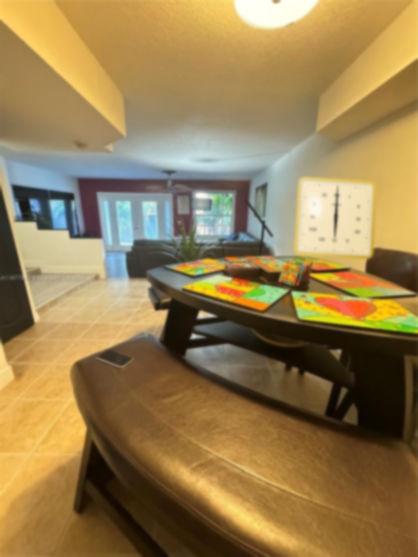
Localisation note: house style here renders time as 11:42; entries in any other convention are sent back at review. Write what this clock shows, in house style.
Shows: 6:00
